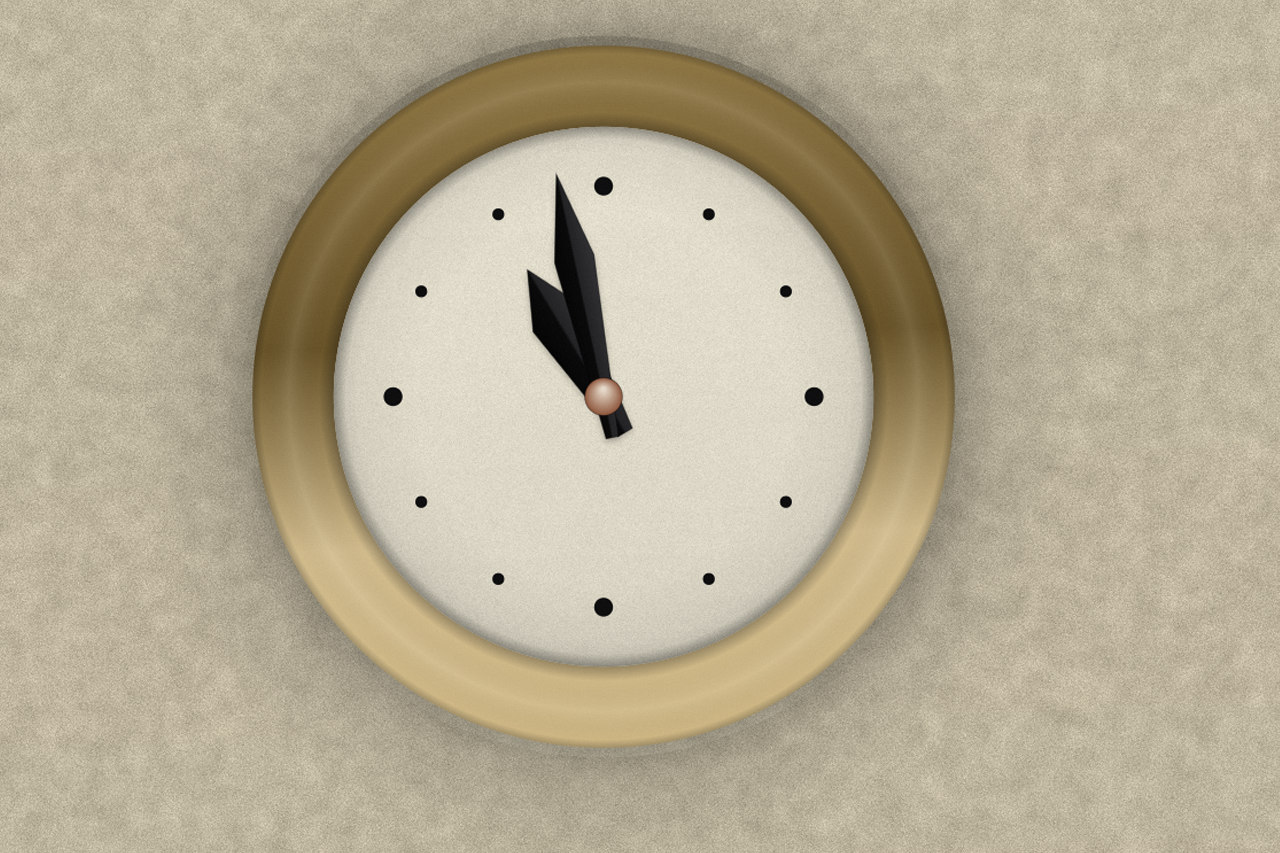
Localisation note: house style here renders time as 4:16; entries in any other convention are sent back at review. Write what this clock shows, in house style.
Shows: 10:58
